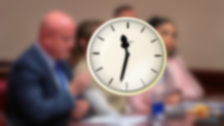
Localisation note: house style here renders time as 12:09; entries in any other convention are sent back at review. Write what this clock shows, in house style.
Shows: 11:32
